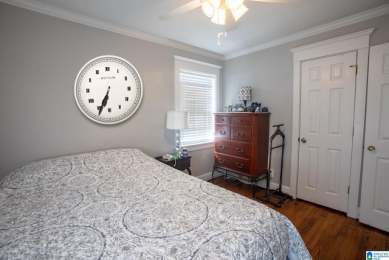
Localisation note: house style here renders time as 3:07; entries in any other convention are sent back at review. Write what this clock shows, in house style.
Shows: 6:34
